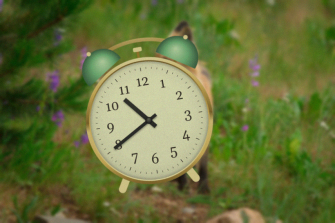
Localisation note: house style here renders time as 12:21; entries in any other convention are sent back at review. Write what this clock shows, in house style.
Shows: 10:40
